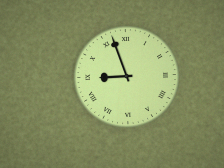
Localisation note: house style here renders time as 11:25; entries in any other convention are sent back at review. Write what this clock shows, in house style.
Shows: 8:57
